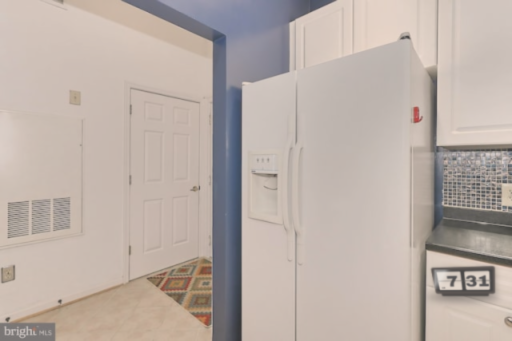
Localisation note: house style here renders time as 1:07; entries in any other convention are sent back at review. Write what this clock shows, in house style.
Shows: 7:31
